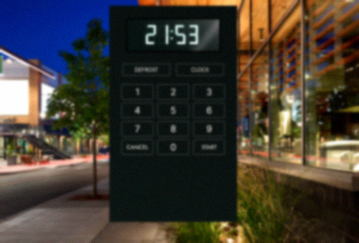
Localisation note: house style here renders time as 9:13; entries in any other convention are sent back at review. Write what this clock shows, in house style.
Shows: 21:53
